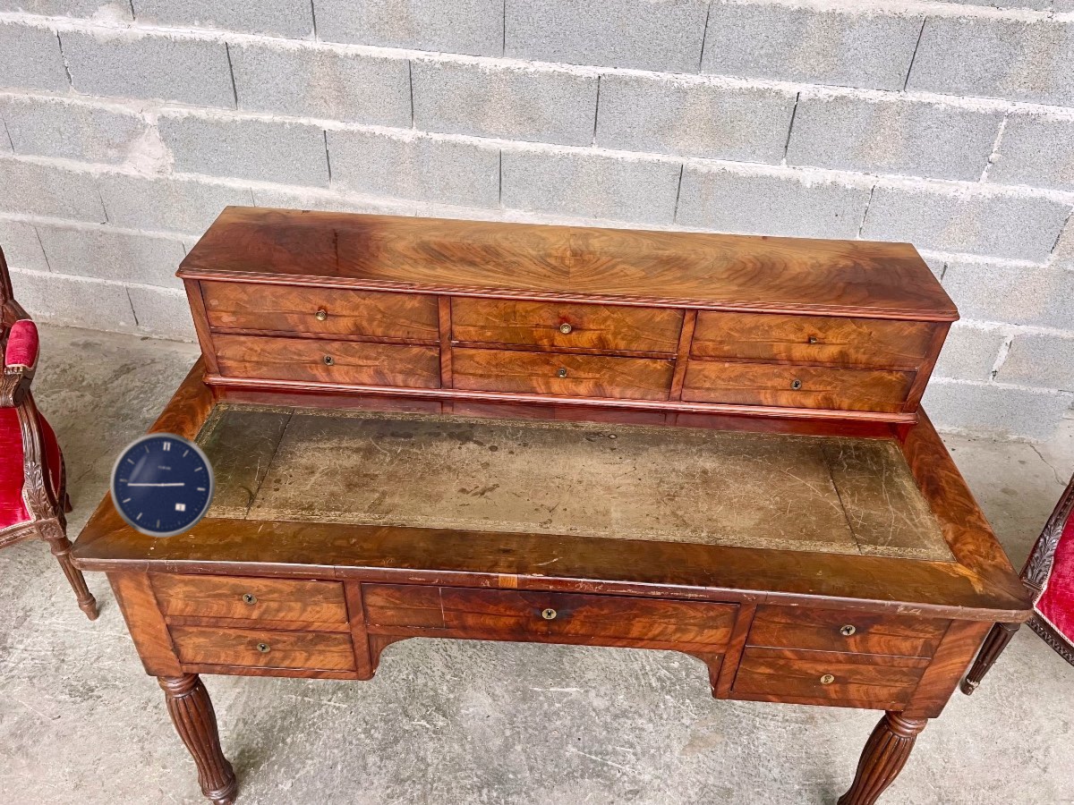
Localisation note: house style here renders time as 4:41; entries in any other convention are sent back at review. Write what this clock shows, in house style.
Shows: 2:44
